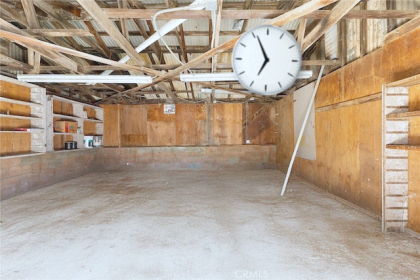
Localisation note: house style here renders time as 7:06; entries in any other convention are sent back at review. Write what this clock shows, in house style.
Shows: 6:56
